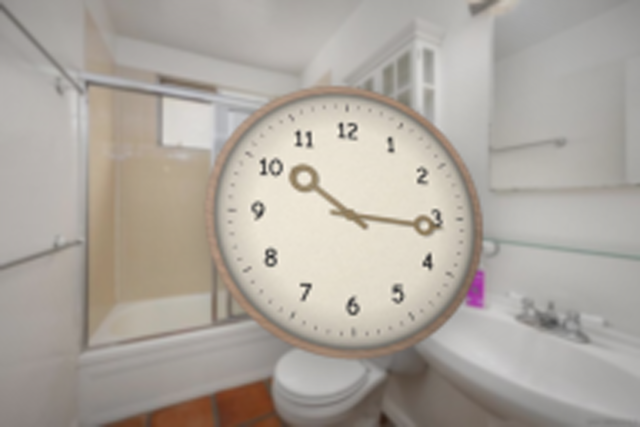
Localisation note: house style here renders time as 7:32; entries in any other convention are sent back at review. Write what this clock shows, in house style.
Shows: 10:16
